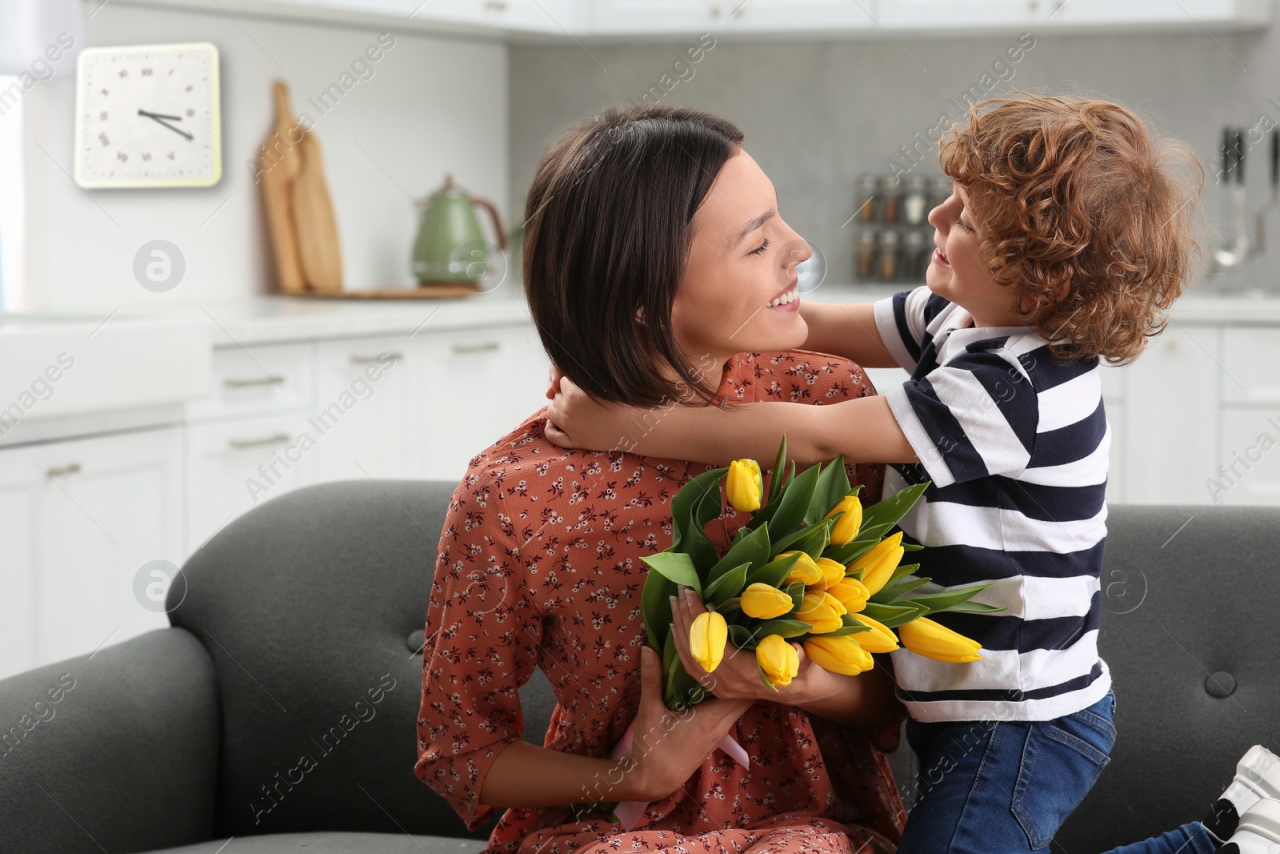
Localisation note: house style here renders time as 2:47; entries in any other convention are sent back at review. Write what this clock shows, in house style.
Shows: 3:20
